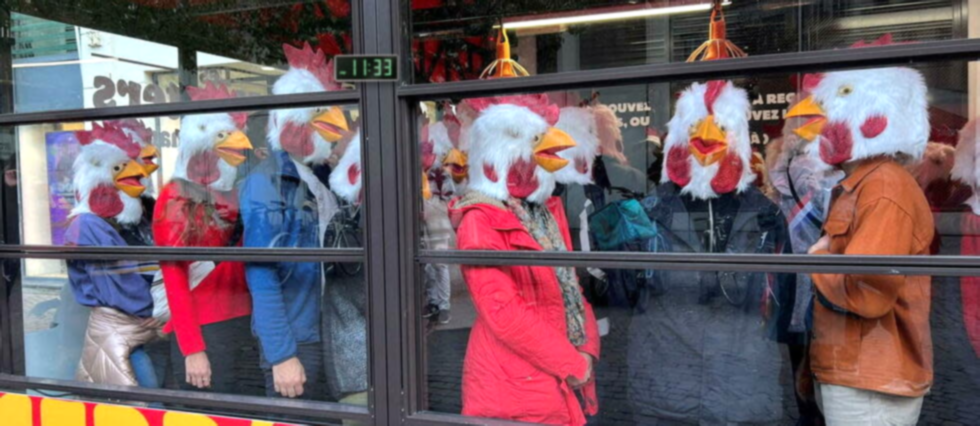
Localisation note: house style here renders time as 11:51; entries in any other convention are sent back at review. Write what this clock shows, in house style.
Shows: 11:33
